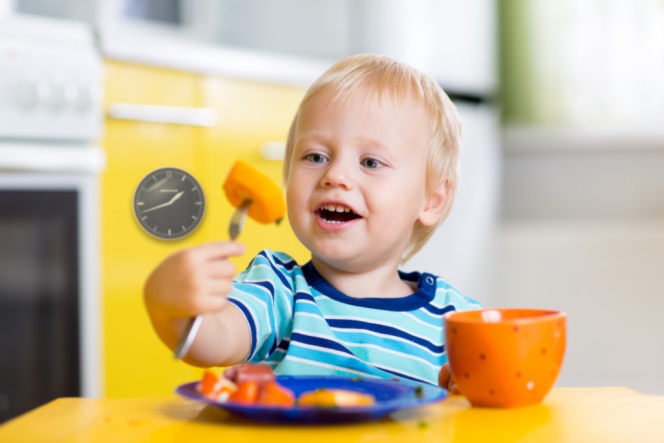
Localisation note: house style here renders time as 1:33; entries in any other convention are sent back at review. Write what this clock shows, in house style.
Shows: 1:42
